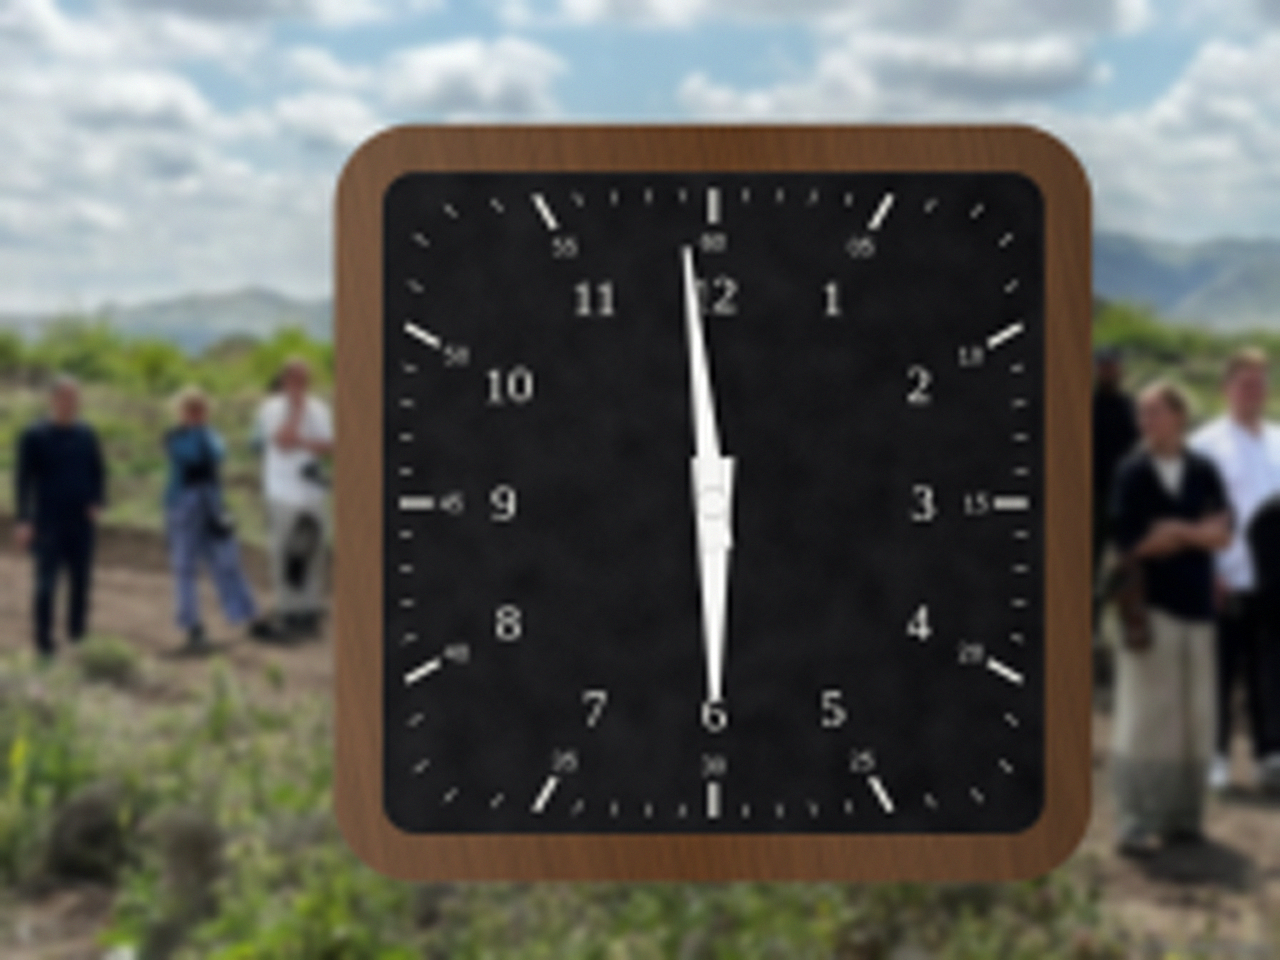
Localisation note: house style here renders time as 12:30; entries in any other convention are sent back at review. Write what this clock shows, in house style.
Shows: 5:59
